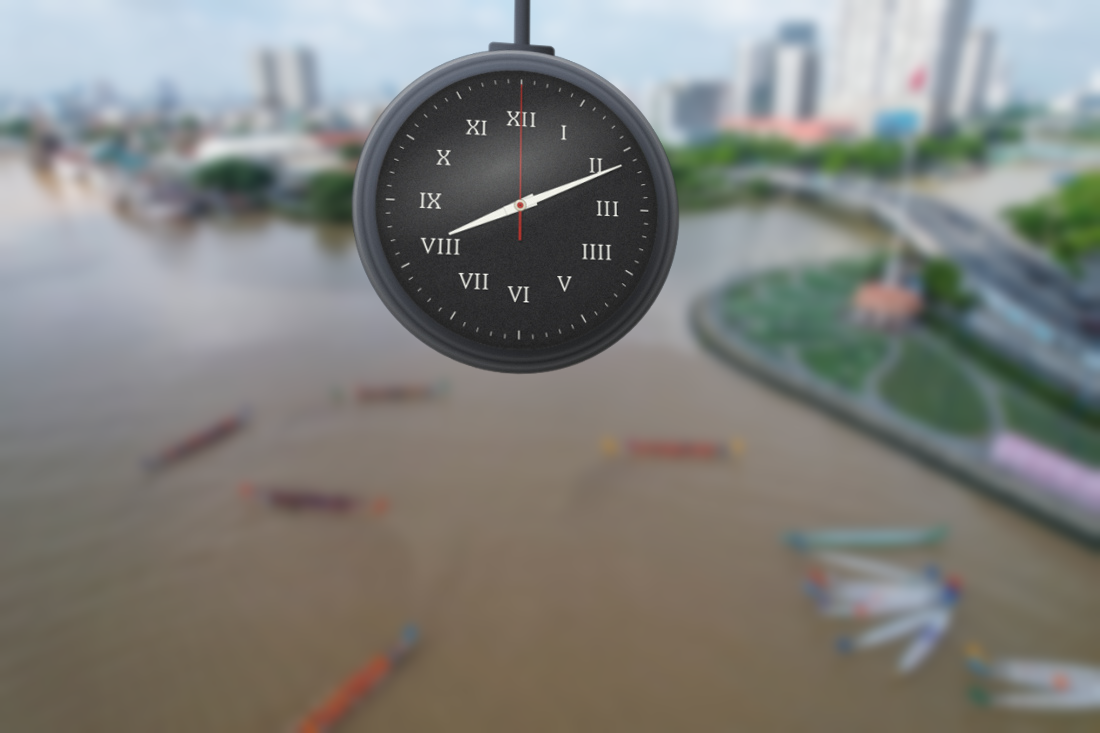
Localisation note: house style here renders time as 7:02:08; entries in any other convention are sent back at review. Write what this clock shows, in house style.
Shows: 8:11:00
